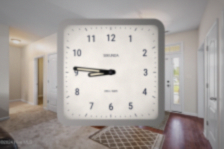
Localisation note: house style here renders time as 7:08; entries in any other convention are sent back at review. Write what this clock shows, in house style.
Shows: 8:46
